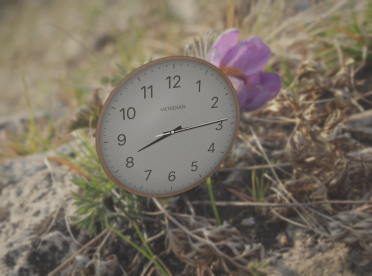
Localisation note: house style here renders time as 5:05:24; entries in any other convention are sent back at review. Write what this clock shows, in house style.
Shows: 8:14:14
